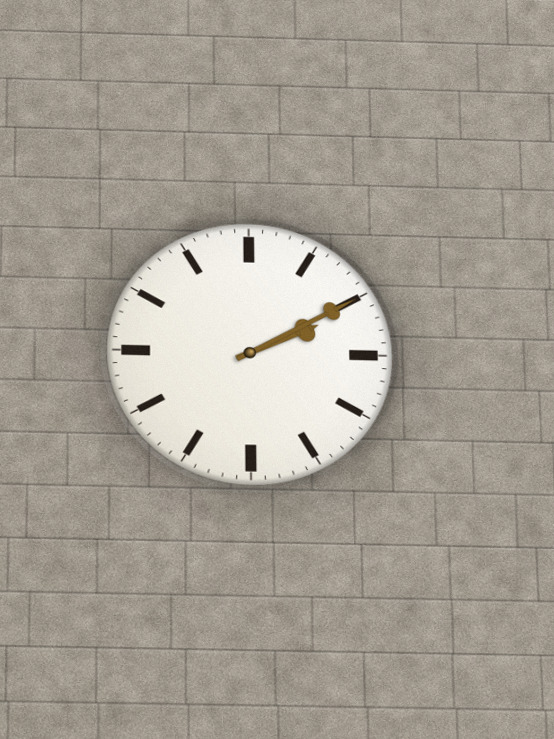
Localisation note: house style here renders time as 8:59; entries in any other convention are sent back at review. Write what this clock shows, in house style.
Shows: 2:10
